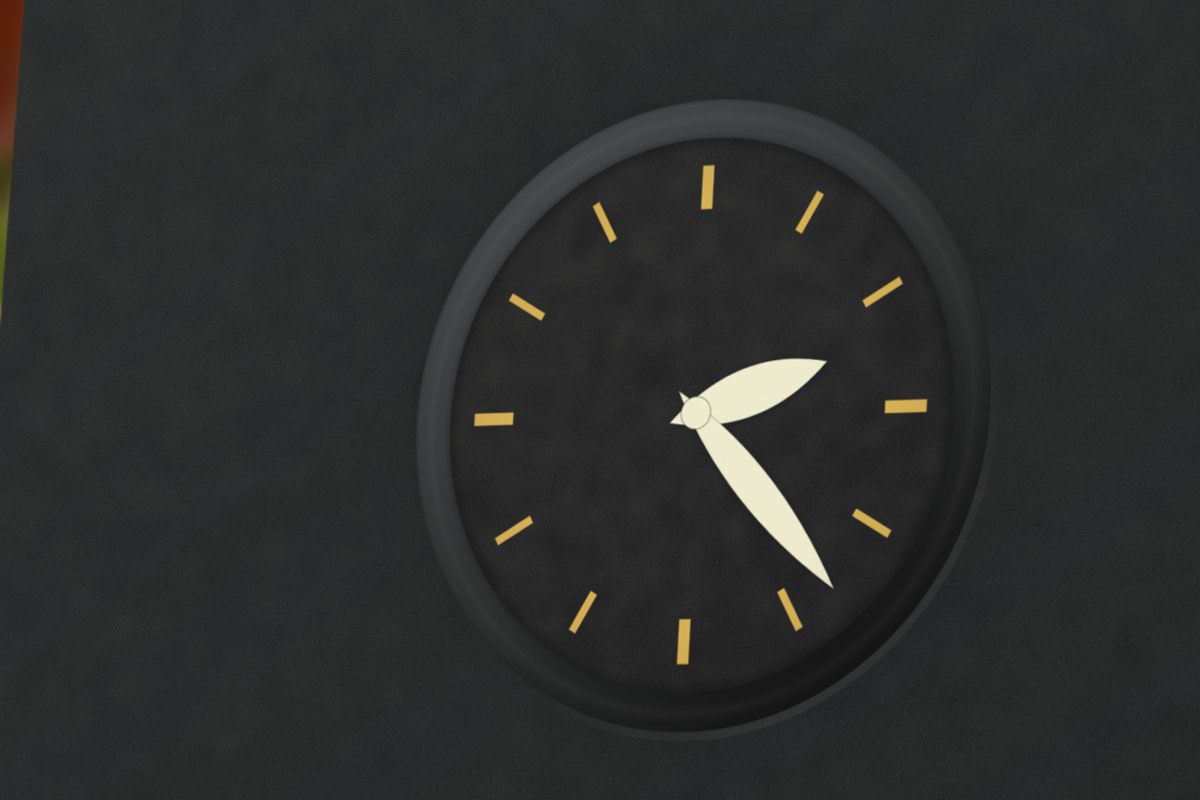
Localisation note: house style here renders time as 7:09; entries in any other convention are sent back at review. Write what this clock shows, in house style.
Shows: 2:23
